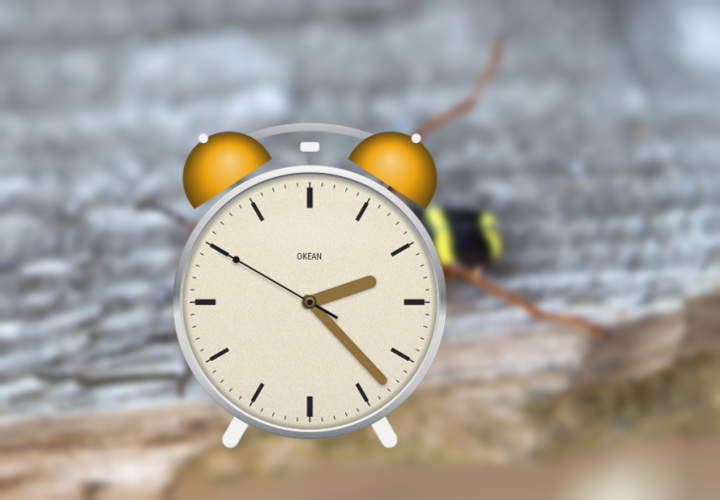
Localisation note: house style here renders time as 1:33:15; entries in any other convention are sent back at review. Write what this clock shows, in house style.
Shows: 2:22:50
